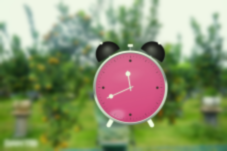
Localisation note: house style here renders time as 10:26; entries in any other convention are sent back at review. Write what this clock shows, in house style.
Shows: 11:41
